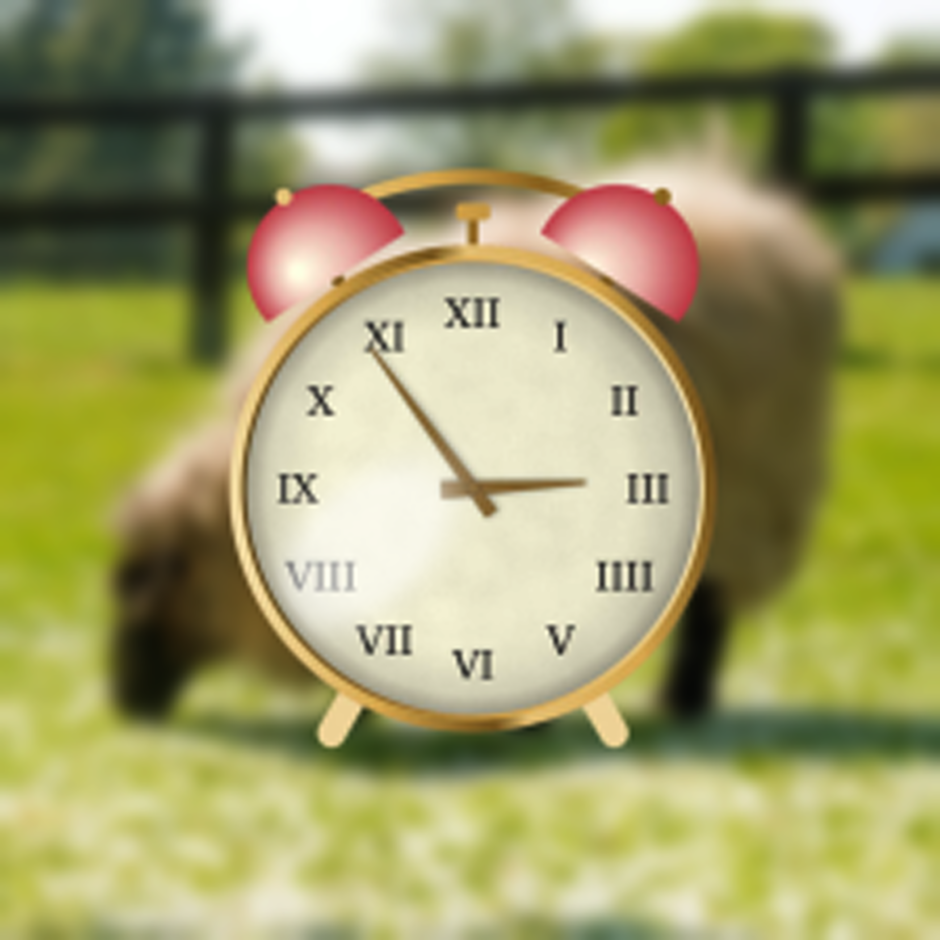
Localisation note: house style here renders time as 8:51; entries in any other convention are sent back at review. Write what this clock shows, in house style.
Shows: 2:54
